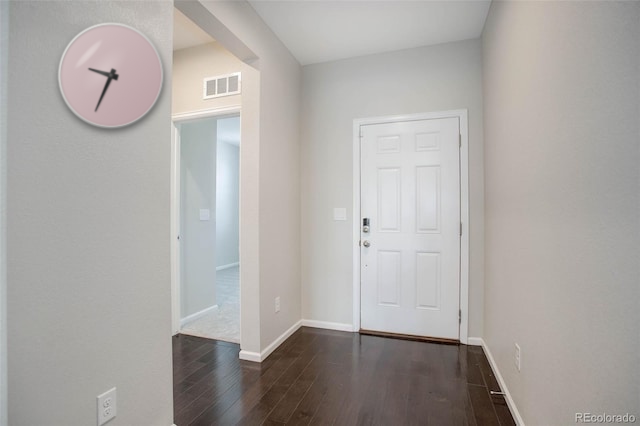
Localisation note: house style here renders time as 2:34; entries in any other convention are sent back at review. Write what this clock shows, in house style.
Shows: 9:34
